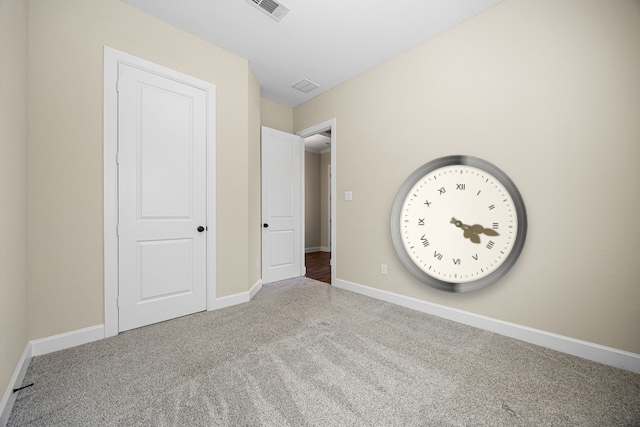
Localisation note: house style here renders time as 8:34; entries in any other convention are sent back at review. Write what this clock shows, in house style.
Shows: 4:17
